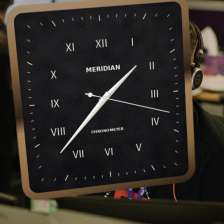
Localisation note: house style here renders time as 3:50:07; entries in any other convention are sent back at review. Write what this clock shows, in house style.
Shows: 1:37:18
